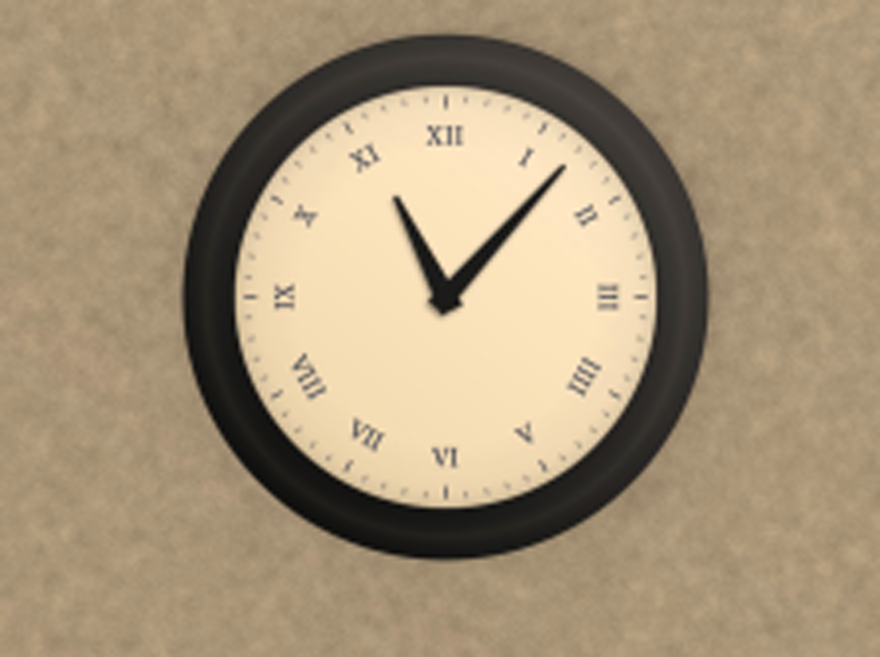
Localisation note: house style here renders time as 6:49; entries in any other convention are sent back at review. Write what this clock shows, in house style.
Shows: 11:07
